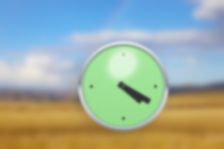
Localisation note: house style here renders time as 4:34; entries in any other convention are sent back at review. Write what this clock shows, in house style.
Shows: 4:20
